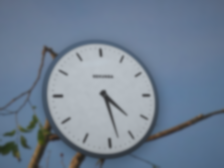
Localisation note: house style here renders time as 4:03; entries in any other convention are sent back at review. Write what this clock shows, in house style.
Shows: 4:28
